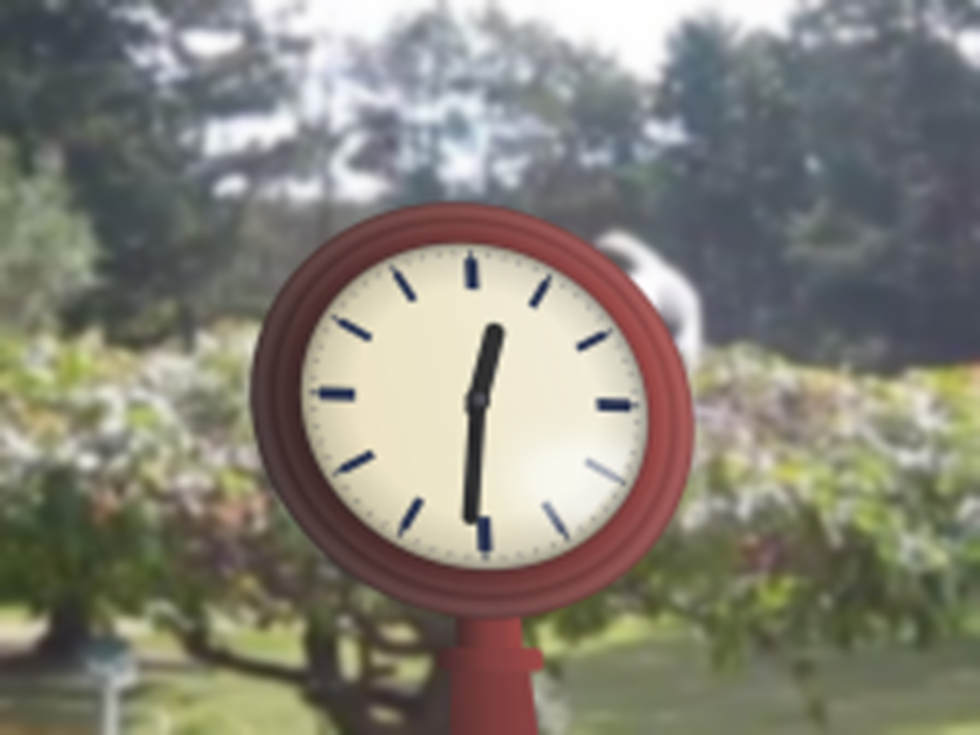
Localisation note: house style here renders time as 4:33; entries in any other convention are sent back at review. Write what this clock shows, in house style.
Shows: 12:31
